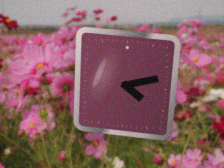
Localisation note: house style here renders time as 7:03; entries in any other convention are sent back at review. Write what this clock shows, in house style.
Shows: 4:12
